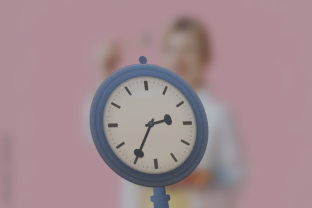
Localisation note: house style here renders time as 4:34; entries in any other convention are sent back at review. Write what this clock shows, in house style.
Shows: 2:35
